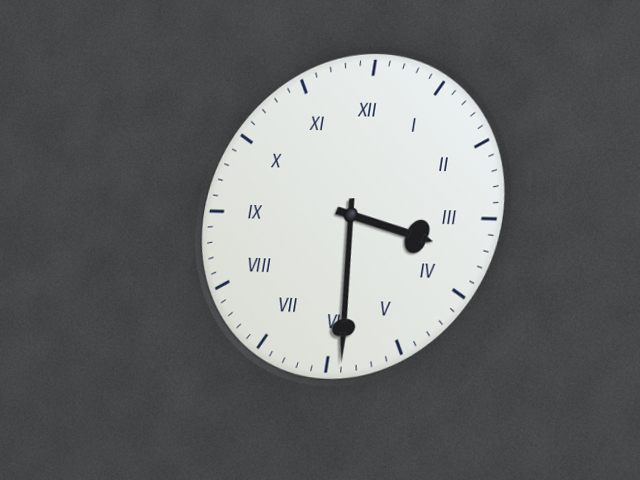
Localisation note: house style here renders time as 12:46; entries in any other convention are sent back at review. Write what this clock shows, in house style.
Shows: 3:29
